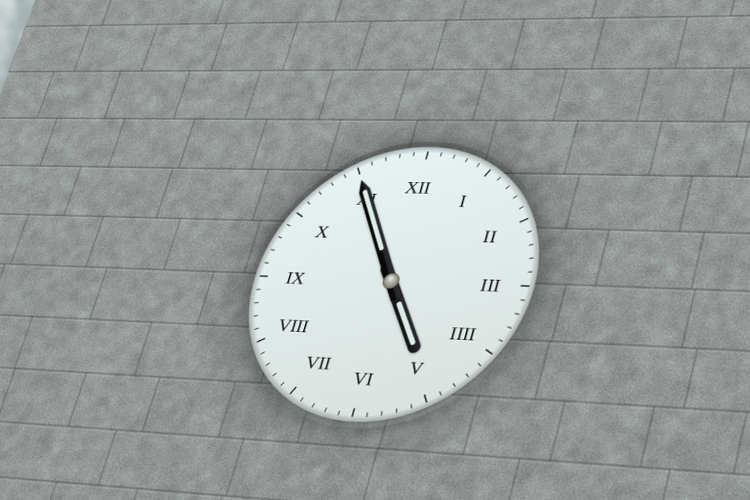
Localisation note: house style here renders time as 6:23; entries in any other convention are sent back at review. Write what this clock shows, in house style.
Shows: 4:55
